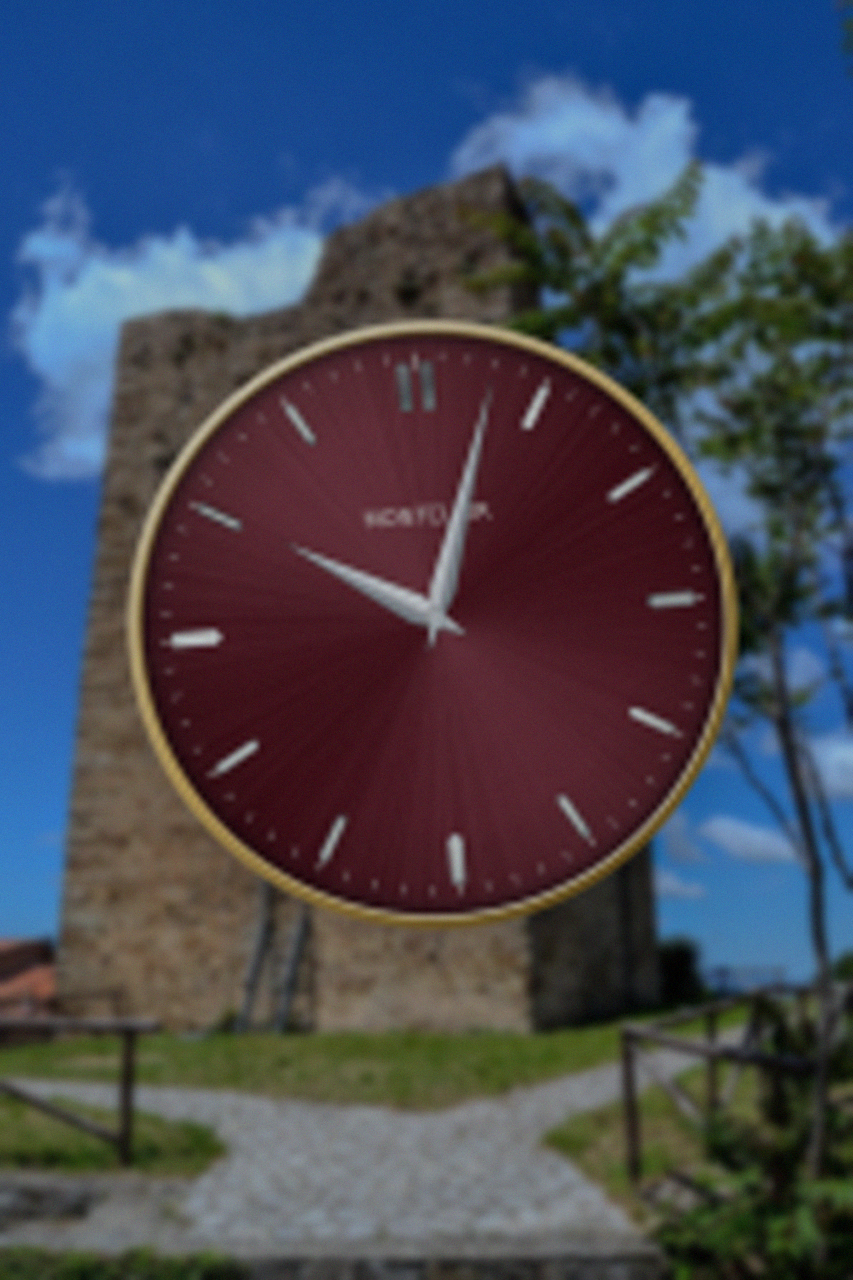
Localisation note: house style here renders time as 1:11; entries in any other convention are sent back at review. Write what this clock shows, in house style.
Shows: 10:03
